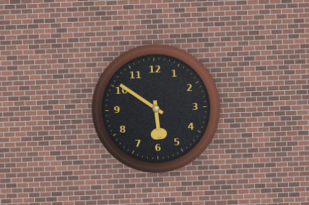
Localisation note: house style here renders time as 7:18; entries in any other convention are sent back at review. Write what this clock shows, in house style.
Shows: 5:51
